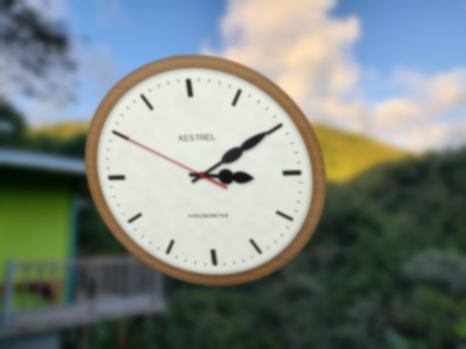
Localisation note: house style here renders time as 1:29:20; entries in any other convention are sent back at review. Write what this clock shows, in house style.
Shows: 3:09:50
